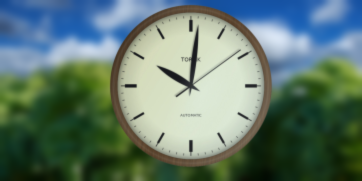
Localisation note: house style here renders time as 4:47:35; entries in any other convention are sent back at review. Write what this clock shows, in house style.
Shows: 10:01:09
